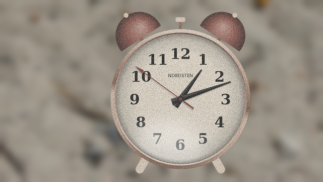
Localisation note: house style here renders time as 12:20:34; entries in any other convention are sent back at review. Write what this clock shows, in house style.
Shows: 1:11:51
